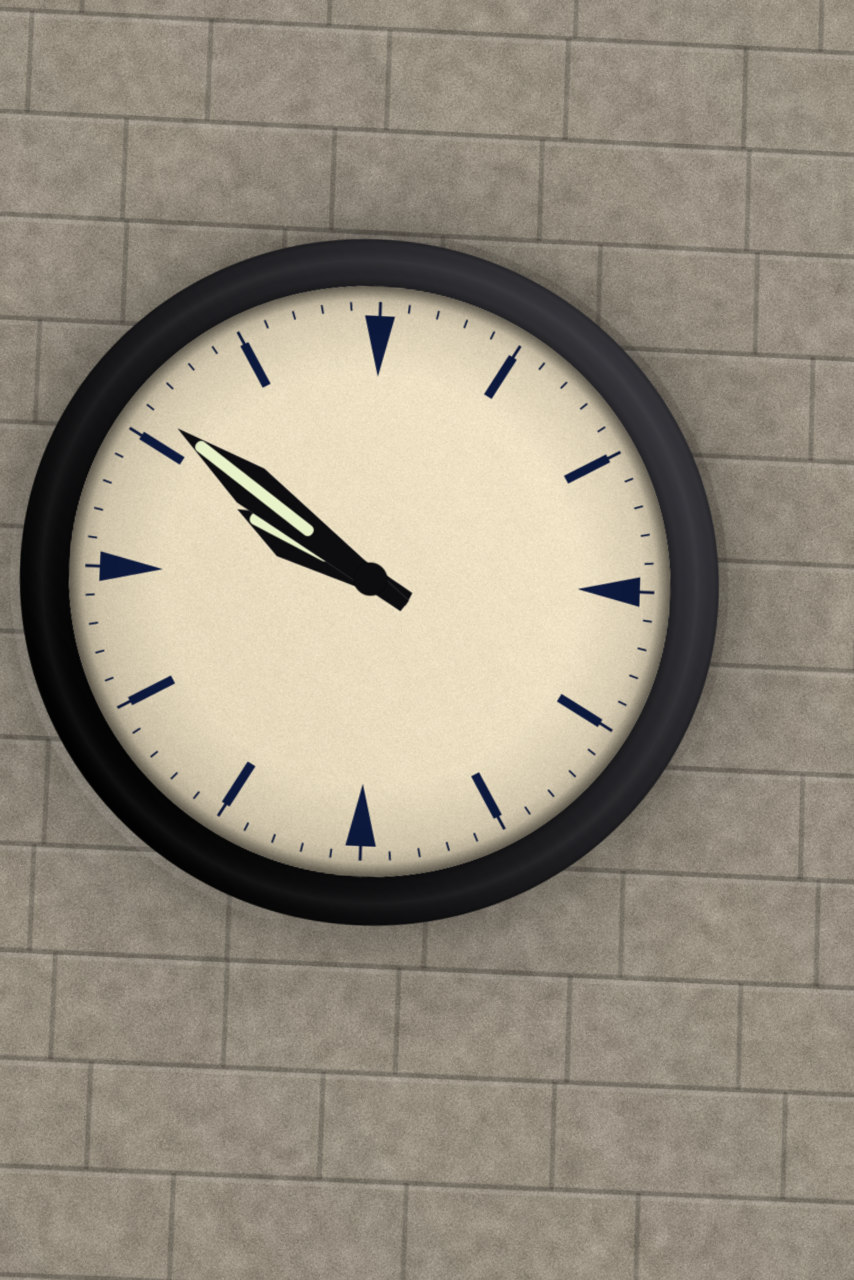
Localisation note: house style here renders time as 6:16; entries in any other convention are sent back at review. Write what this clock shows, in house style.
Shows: 9:51
